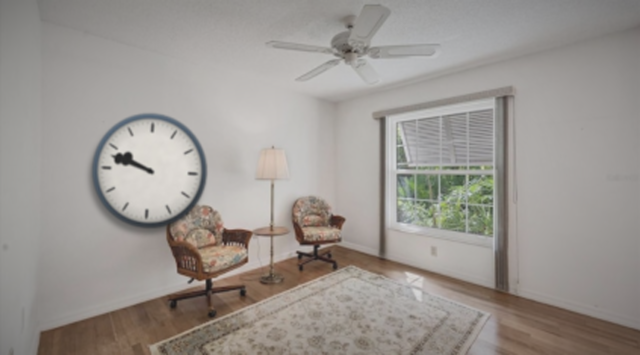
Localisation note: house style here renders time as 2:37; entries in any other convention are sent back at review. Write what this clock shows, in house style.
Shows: 9:48
